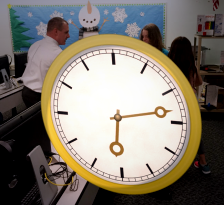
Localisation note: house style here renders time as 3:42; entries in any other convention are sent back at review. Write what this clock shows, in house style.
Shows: 6:13
